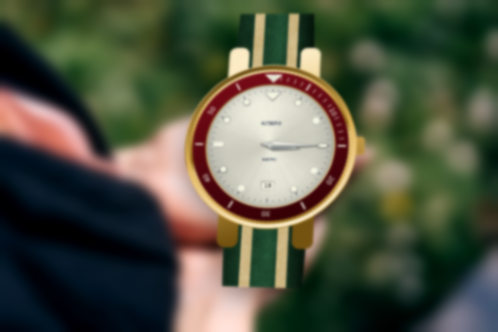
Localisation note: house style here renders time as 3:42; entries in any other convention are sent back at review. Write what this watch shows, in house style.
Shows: 3:15
